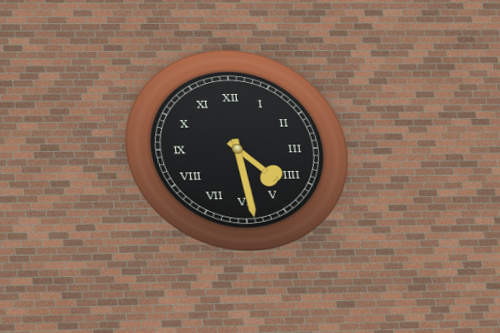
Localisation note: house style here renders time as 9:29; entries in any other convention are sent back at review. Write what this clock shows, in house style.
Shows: 4:29
